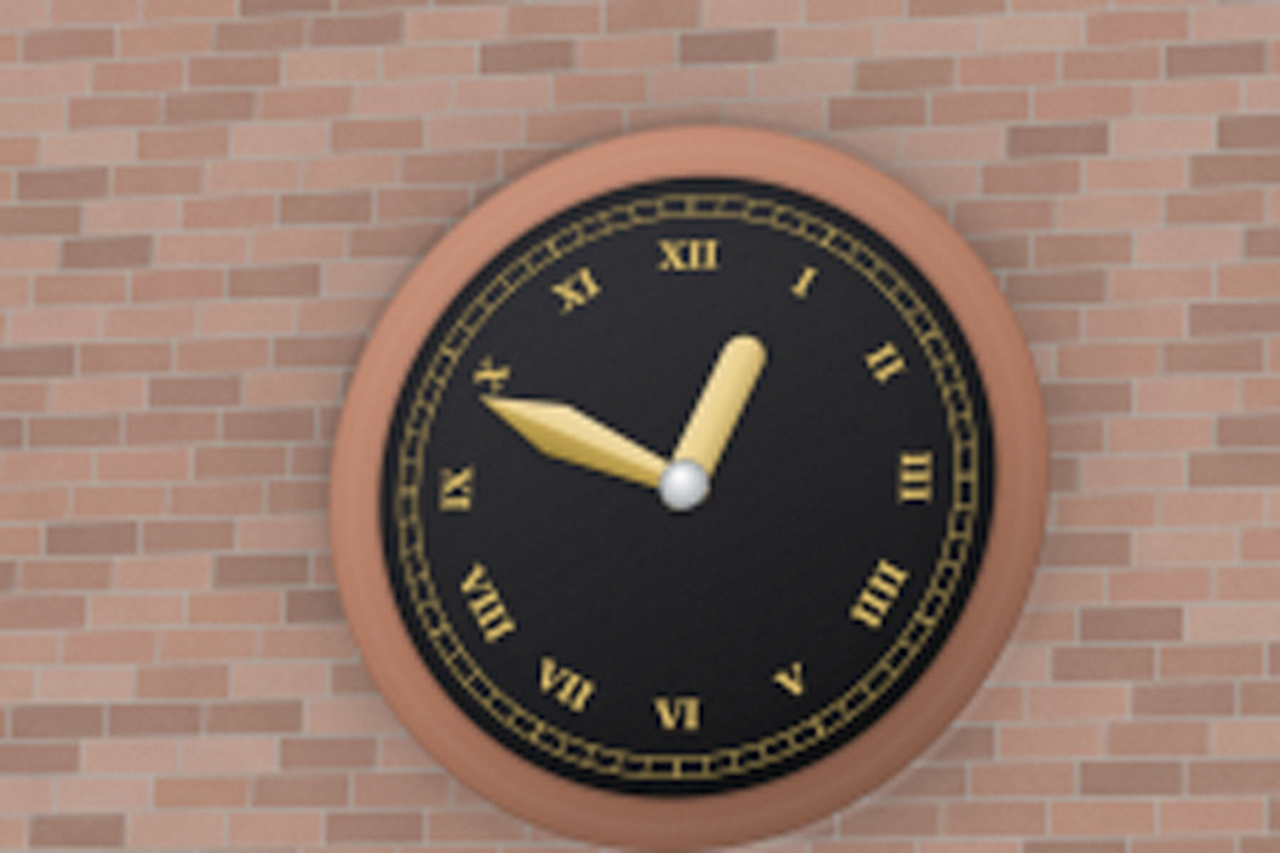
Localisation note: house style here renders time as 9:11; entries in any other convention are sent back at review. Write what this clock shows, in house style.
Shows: 12:49
